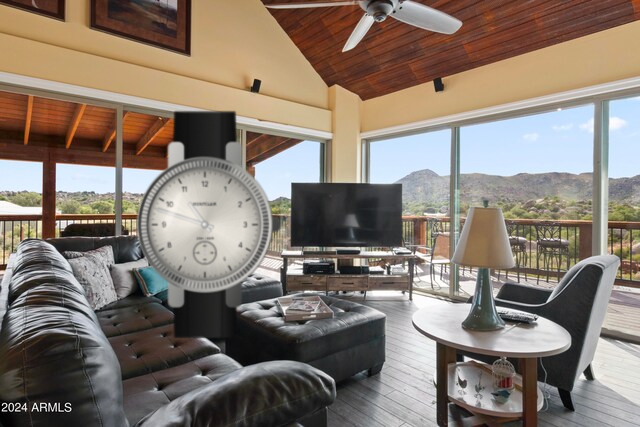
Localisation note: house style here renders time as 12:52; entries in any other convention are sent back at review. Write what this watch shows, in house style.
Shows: 10:48
